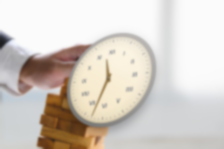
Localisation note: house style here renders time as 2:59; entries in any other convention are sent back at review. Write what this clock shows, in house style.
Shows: 11:33
